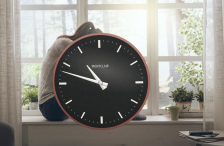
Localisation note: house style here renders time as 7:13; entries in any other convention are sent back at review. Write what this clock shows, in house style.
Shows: 10:48
